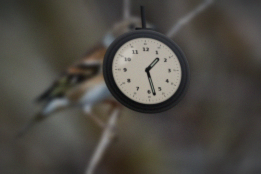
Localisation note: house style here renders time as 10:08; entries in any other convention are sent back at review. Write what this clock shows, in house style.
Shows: 1:28
